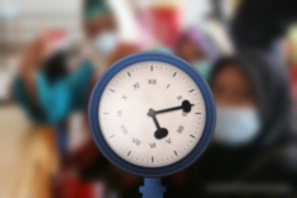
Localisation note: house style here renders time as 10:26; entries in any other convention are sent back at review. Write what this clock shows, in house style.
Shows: 5:13
